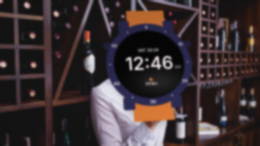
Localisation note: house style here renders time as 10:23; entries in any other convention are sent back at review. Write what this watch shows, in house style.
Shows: 12:46
